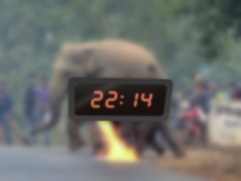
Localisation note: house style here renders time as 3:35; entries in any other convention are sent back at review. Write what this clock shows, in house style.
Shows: 22:14
